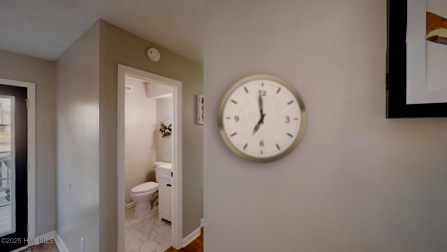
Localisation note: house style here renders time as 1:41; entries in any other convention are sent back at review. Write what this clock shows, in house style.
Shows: 6:59
